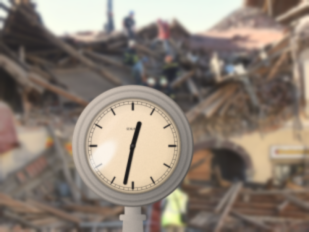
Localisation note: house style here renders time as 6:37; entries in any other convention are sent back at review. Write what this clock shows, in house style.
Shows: 12:32
